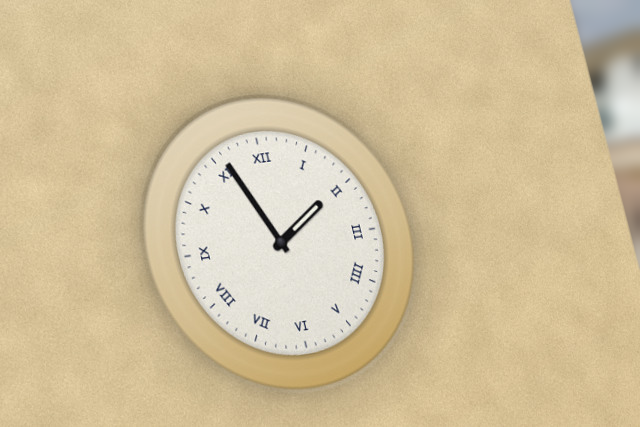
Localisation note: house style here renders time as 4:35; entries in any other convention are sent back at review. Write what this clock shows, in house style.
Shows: 1:56
